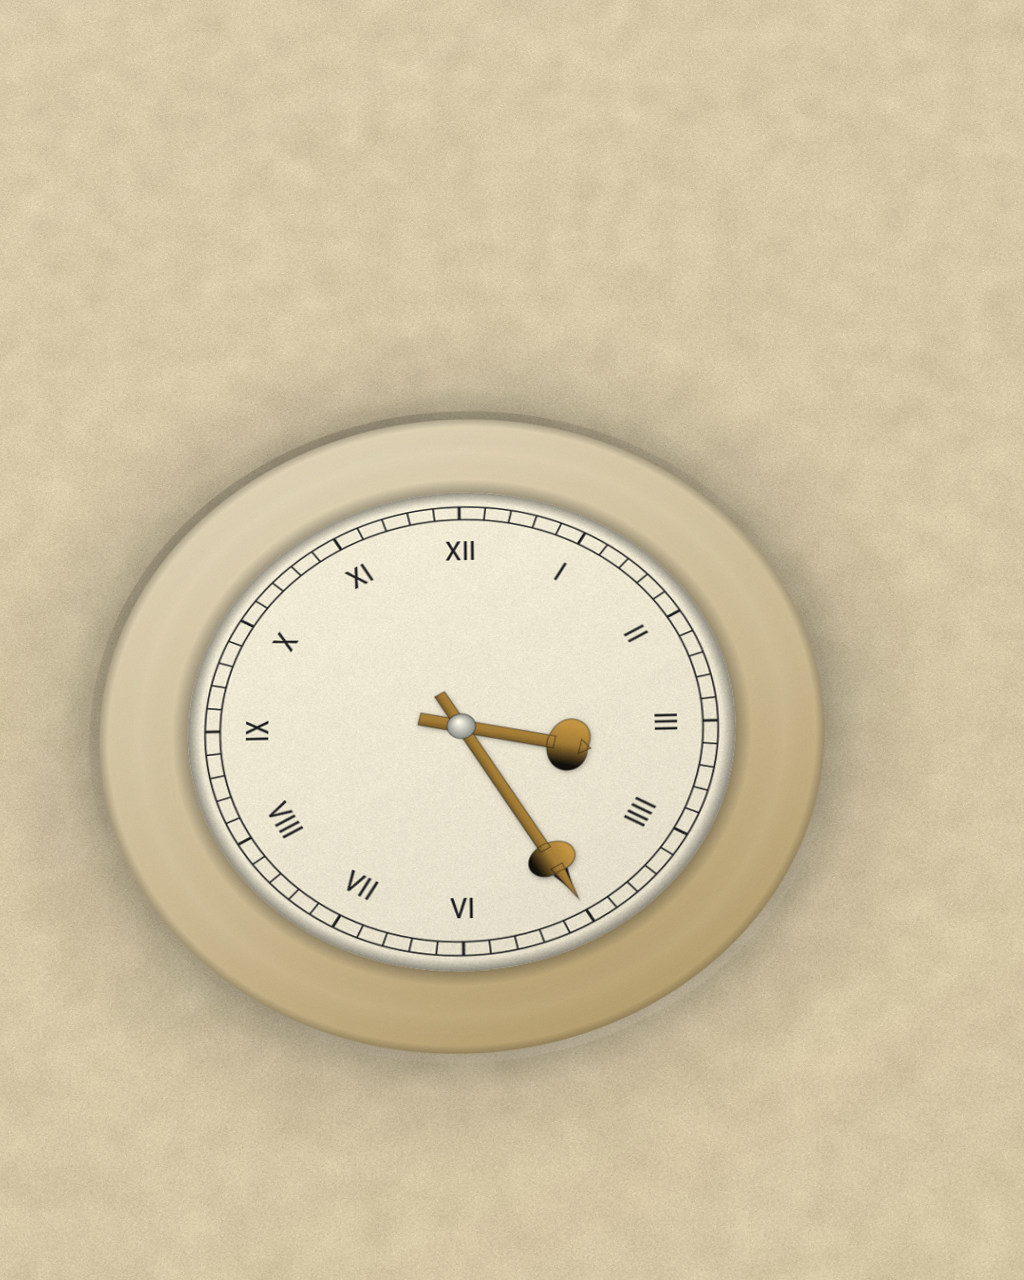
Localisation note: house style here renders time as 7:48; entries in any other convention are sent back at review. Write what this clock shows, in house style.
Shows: 3:25
